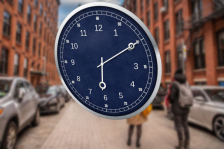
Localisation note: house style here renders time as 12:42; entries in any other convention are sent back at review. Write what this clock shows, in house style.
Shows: 6:10
